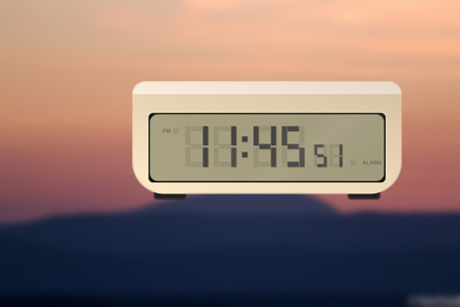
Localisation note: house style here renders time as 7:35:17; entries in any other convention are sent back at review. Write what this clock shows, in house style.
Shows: 11:45:51
